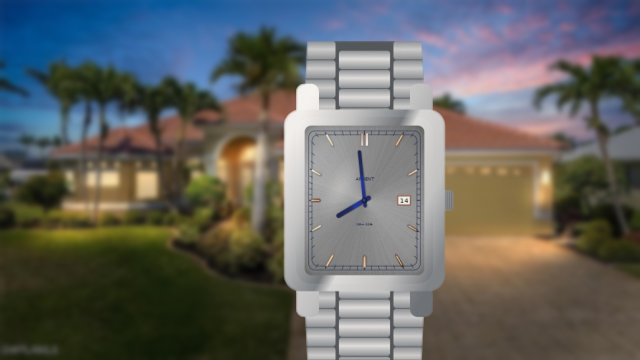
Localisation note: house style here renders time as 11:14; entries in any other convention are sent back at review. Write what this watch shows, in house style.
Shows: 7:59
